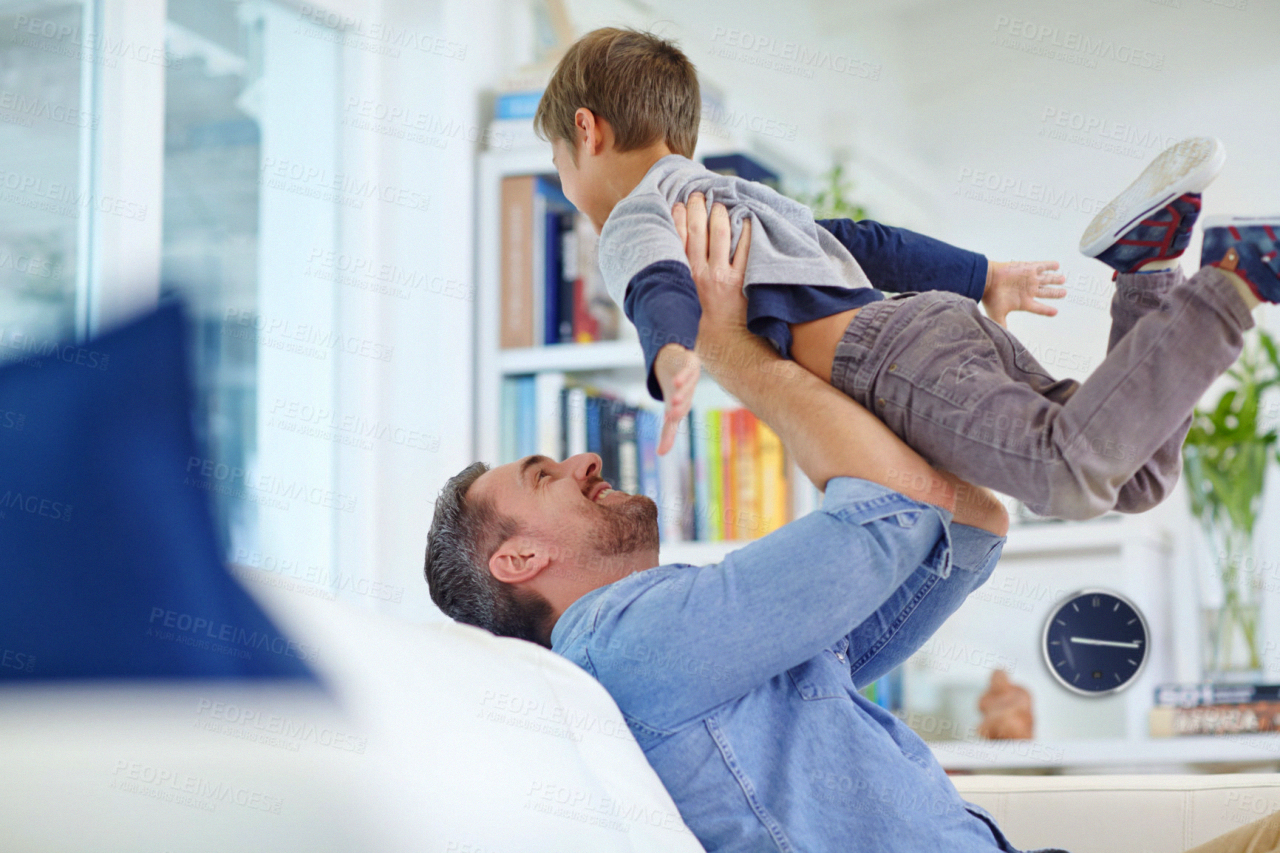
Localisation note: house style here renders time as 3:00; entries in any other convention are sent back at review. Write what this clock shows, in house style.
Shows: 9:16
